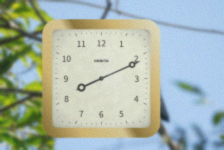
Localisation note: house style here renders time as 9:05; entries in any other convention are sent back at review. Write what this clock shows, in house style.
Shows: 8:11
